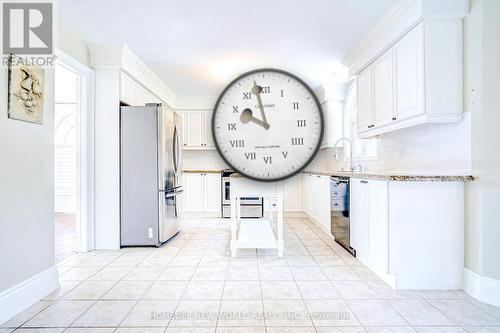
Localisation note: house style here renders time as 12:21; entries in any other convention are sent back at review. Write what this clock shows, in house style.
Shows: 9:58
